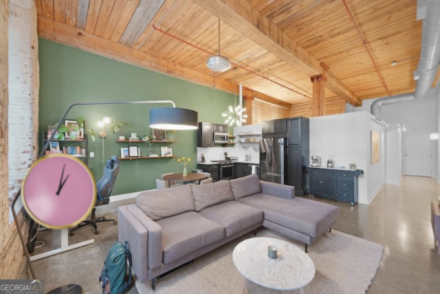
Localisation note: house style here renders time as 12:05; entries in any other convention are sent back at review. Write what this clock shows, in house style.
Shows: 1:02
